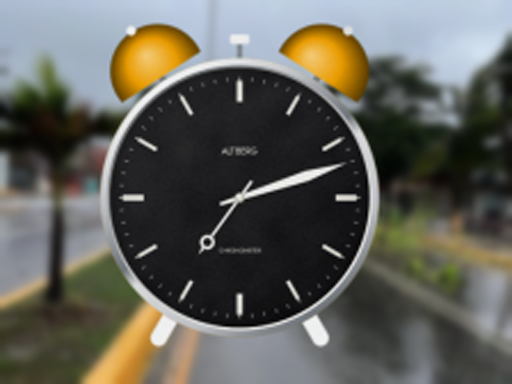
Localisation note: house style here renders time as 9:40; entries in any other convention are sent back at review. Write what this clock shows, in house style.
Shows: 7:12
